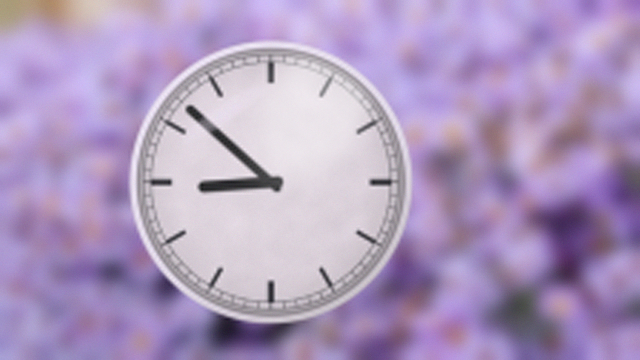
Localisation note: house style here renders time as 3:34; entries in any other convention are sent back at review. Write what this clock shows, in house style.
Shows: 8:52
